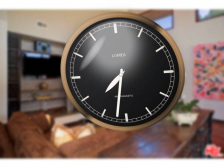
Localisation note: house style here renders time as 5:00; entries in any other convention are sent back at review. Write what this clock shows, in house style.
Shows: 7:32
